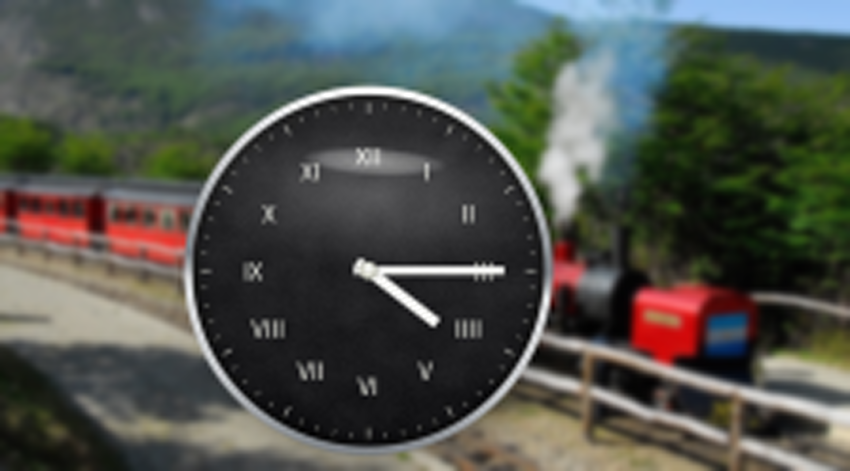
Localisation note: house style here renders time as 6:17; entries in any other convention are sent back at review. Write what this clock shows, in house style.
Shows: 4:15
